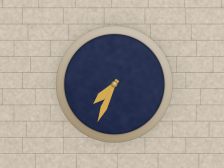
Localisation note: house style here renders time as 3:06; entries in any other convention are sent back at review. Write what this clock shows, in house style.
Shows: 7:34
